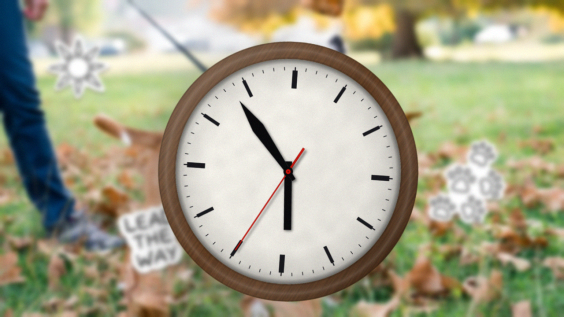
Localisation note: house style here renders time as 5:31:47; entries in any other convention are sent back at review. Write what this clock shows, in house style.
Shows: 5:53:35
